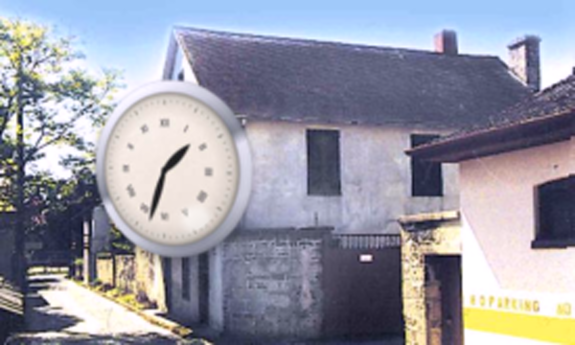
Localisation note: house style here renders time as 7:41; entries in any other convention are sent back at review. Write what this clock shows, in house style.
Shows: 1:33
